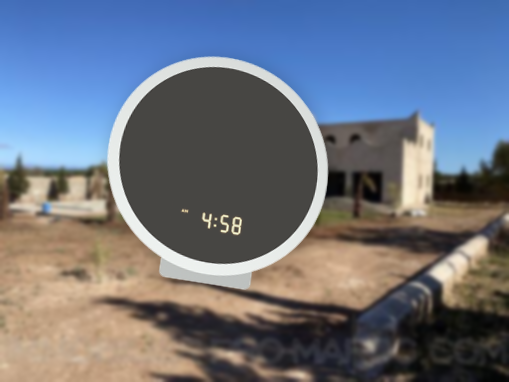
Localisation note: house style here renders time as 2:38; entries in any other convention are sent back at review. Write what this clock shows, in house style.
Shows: 4:58
